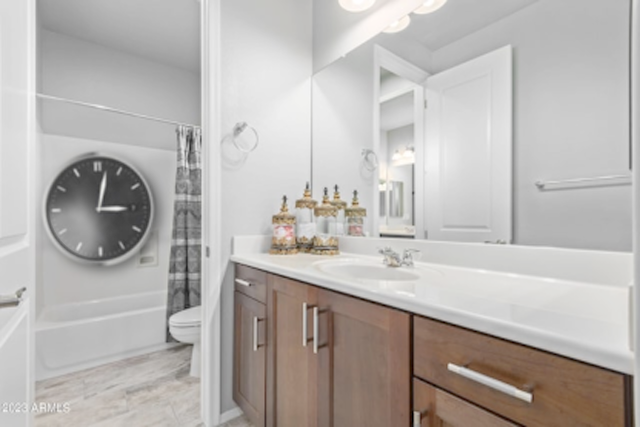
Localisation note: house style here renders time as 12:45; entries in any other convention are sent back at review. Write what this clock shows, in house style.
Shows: 3:02
